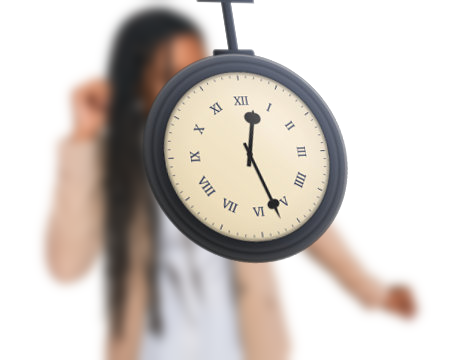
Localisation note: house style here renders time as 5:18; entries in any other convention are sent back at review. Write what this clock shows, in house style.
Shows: 12:27
